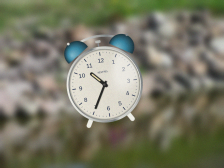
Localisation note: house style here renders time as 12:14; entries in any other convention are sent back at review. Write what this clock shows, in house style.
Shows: 10:35
